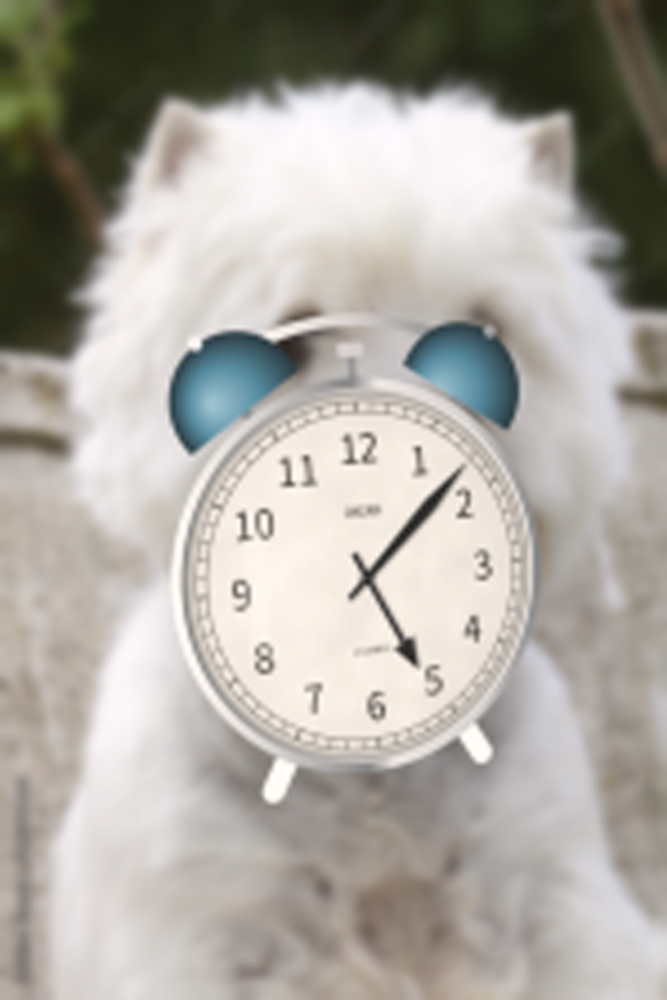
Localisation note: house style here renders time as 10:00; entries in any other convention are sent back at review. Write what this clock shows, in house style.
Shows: 5:08
